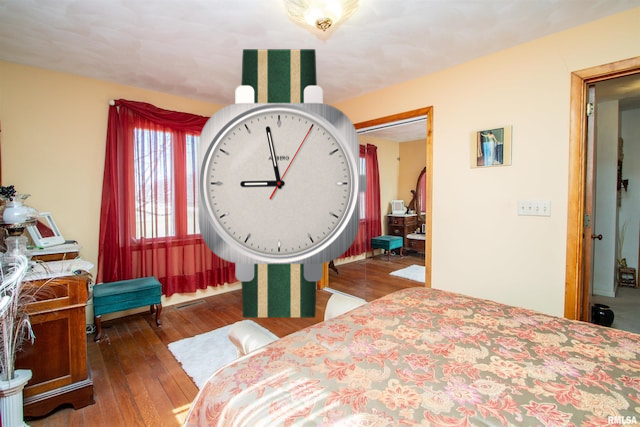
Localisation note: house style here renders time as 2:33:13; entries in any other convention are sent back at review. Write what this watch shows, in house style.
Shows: 8:58:05
